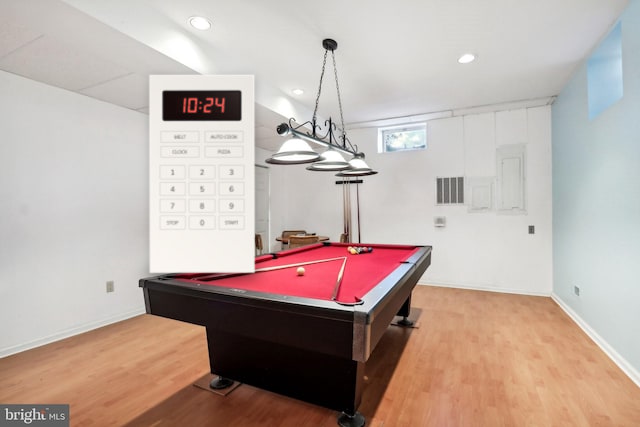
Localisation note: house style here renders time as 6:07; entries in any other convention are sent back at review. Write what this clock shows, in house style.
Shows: 10:24
